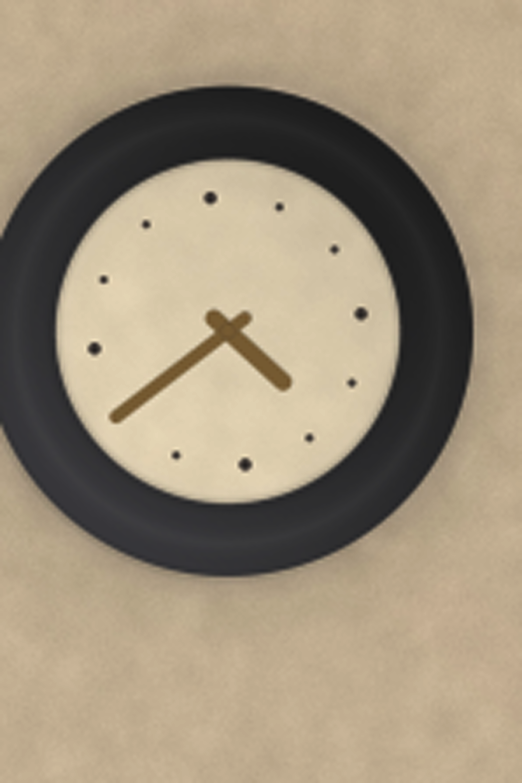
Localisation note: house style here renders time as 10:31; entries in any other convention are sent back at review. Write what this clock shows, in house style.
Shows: 4:40
